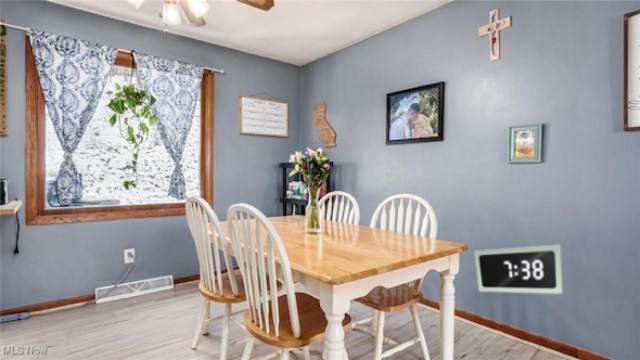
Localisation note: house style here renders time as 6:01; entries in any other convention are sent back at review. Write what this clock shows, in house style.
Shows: 7:38
